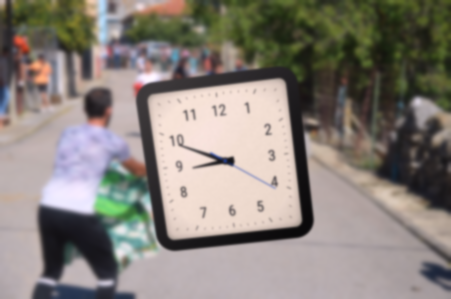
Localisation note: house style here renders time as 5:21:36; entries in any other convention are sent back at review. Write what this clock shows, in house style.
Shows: 8:49:21
